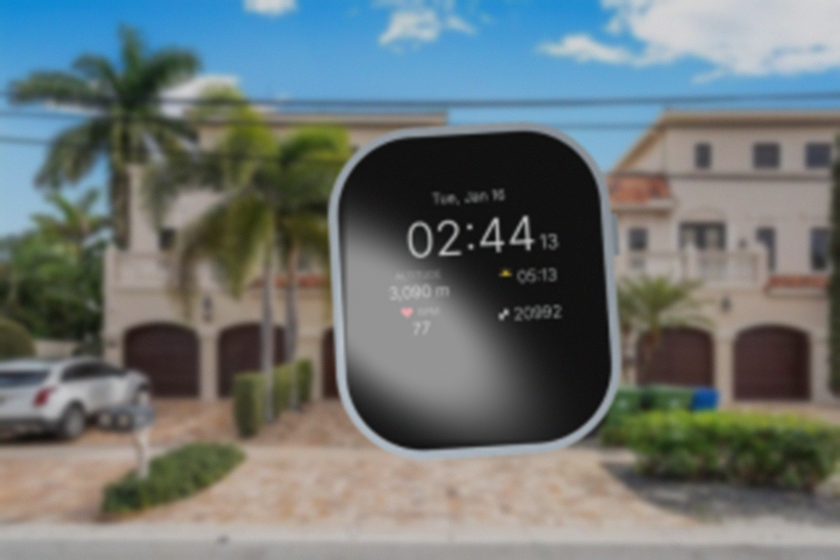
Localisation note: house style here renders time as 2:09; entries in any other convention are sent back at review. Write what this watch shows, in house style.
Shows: 2:44
